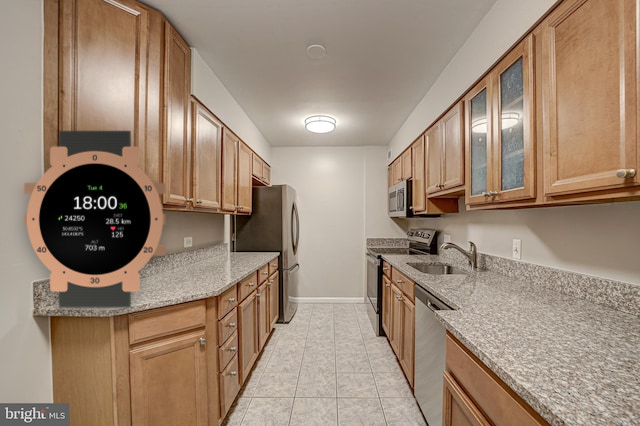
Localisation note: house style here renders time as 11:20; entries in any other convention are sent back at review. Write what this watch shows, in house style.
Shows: 18:00
